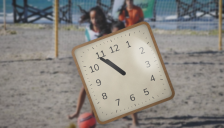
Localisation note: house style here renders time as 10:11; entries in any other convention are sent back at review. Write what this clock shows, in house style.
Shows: 10:54
